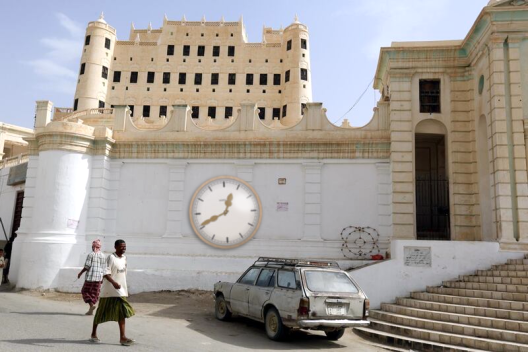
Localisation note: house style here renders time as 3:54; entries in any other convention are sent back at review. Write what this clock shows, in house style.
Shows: 12:41
